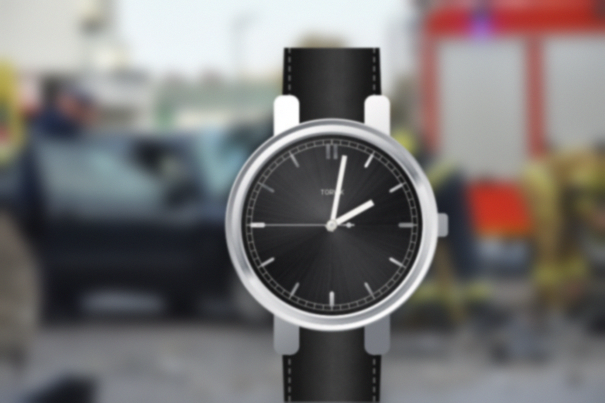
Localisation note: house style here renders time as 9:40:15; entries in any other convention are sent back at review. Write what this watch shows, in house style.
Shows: 2:01:45
